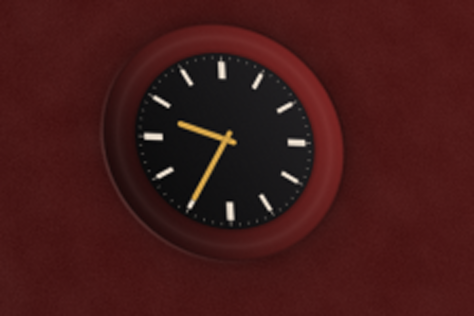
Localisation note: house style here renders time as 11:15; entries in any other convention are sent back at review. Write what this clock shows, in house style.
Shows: 9:35
